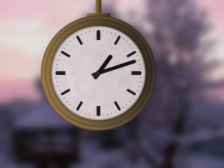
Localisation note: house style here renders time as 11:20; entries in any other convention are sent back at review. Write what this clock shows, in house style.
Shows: 1:12
